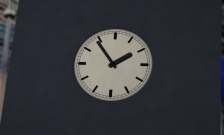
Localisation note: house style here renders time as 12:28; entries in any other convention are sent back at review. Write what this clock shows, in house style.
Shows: 1:54
